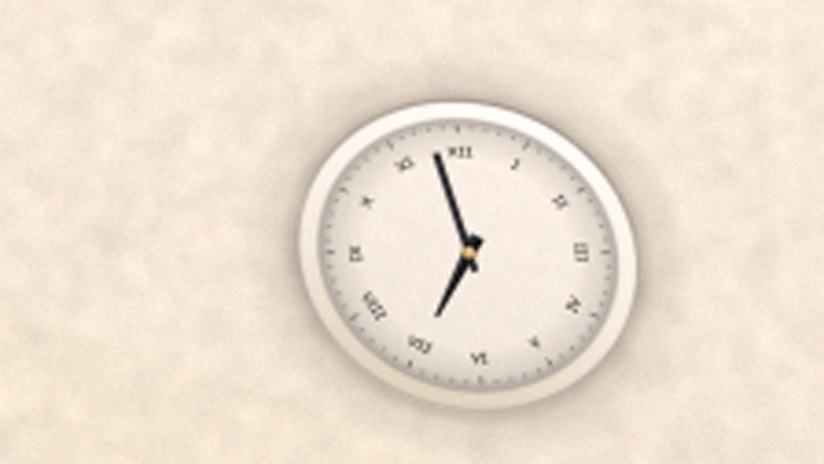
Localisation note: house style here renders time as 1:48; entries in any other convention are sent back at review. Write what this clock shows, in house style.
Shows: 6:58
